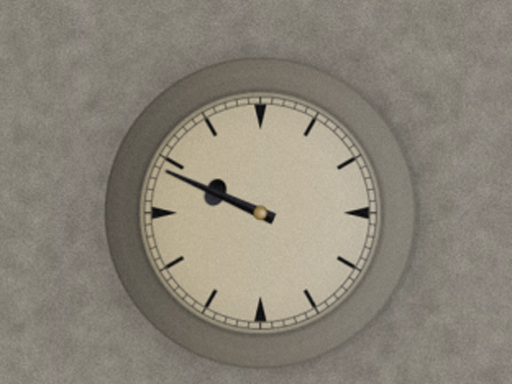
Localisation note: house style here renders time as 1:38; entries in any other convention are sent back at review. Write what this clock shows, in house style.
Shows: 9:49
